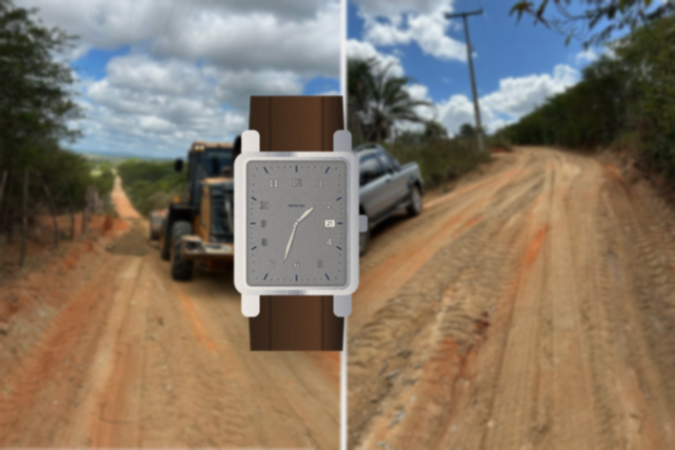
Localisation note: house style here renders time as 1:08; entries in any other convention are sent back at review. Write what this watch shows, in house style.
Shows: 1:33
